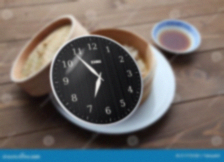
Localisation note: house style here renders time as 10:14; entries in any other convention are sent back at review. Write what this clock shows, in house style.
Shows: 6:54
